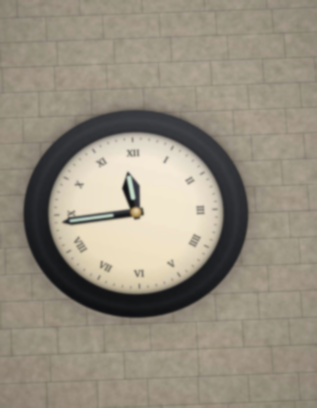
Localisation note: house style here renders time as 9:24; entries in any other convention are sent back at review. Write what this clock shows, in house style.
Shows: 11:44
